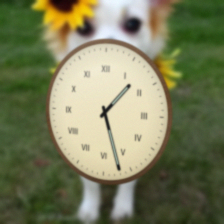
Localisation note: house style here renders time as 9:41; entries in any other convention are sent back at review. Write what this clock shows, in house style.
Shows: 1:27
